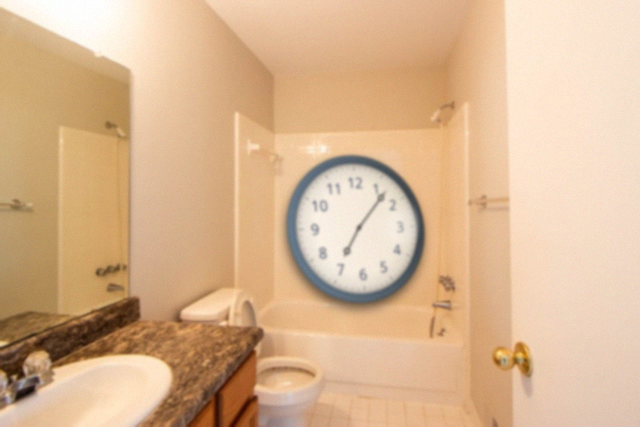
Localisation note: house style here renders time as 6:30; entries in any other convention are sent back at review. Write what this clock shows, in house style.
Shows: 7:07
